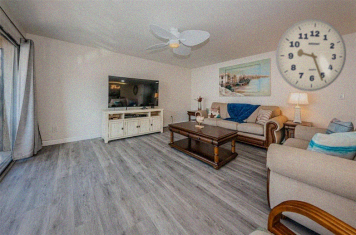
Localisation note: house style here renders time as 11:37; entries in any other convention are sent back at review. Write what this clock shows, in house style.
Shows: 9:26
